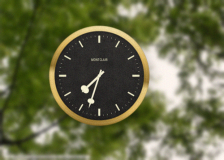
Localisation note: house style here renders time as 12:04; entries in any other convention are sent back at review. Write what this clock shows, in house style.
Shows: 7:33
